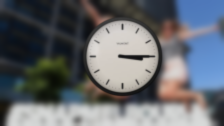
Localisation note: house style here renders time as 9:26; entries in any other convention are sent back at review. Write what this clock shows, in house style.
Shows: 3:15
